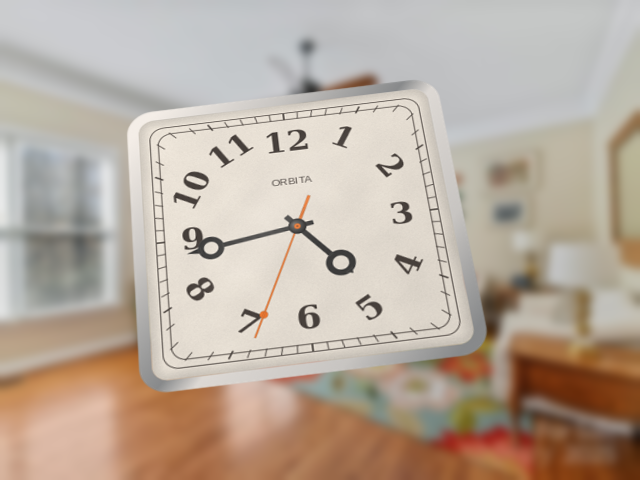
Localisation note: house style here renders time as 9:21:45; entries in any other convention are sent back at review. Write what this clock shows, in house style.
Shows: 4:43:34
